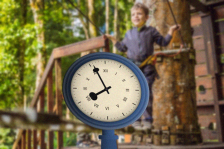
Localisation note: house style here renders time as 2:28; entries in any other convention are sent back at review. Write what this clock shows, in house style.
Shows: 7:56
